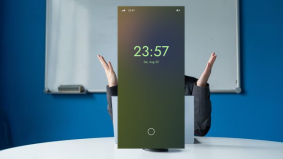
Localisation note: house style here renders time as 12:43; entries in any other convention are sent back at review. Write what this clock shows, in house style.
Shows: 23:57
